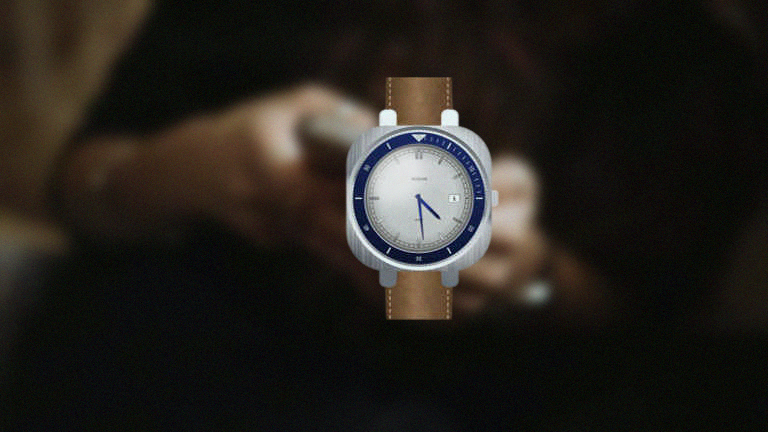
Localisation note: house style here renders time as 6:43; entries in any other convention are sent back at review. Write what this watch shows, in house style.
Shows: 4:29
